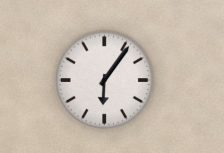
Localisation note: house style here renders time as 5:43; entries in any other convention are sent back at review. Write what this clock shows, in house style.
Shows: 6:06
